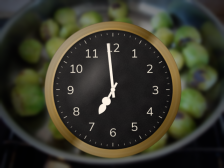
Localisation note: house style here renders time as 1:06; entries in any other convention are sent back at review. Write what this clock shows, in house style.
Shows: 6:59
